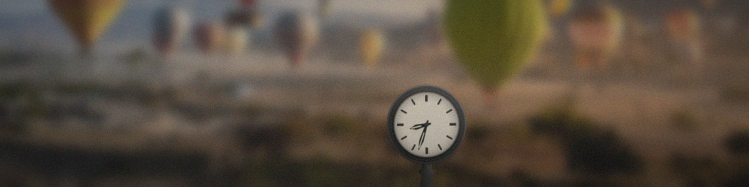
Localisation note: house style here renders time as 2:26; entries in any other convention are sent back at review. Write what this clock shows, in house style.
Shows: 8:33
